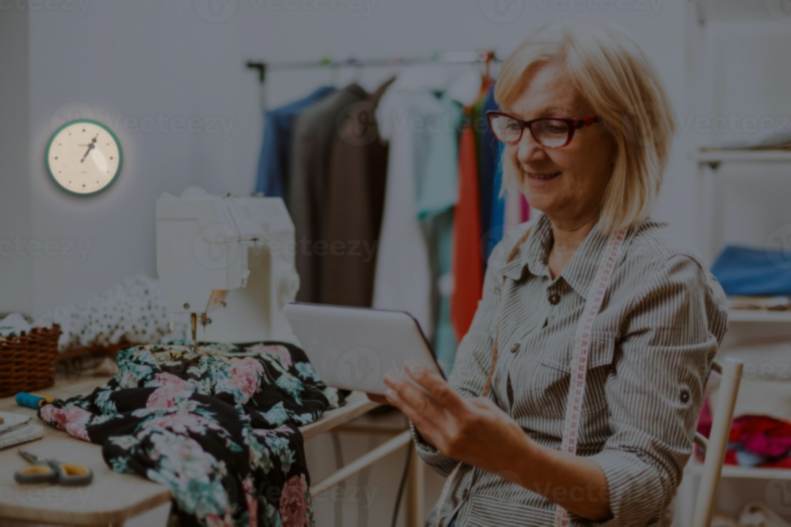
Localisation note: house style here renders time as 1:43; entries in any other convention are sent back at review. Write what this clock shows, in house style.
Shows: 1:05
